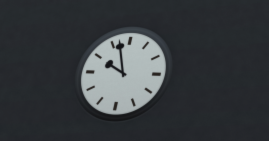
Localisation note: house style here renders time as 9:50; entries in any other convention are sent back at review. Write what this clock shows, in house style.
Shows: 9:57
